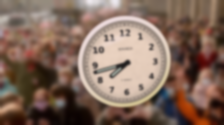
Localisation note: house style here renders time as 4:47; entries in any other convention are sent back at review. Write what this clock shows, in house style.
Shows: 7:43
